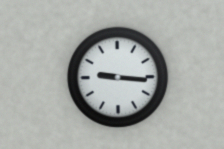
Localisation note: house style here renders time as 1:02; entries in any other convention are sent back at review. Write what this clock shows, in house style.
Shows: 9:16
